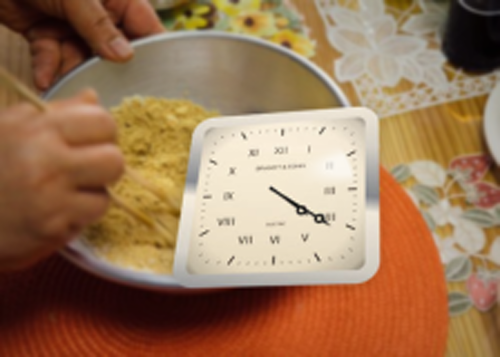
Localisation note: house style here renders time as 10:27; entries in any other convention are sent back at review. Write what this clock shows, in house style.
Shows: 4:21
